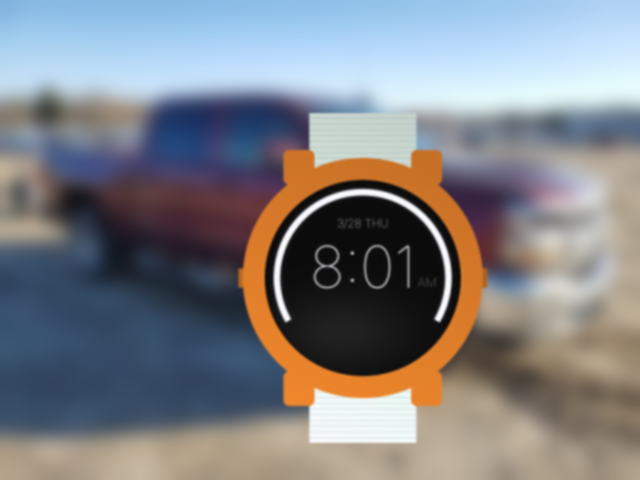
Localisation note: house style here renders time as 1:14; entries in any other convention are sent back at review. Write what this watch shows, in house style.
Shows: 8:01
